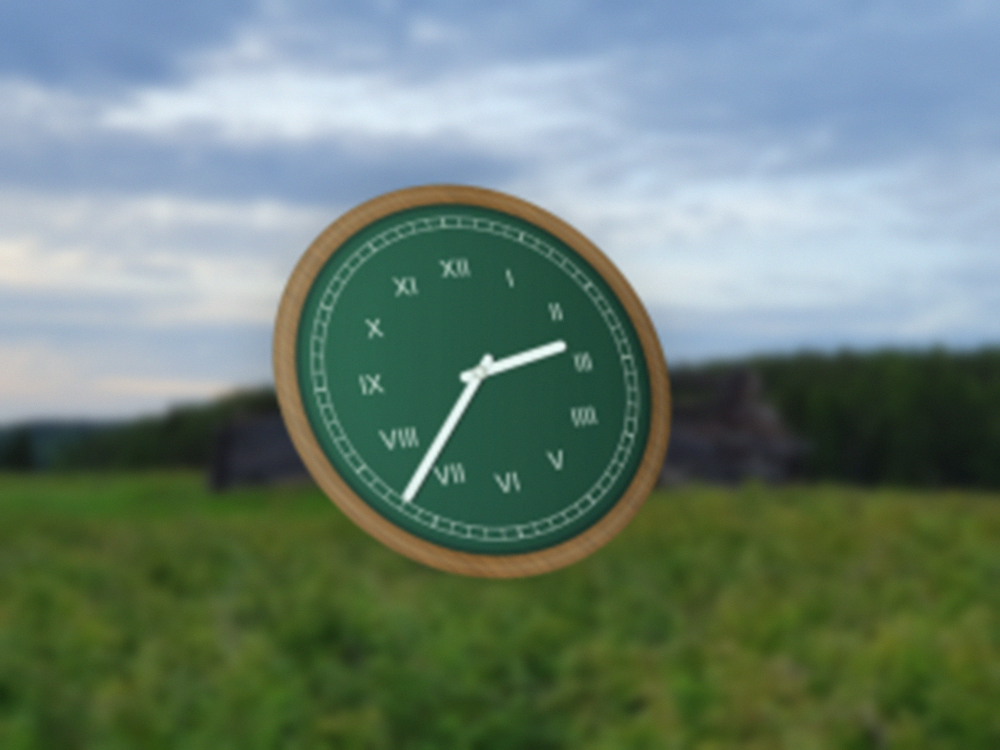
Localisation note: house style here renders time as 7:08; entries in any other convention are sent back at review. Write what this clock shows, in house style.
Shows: 2:37
